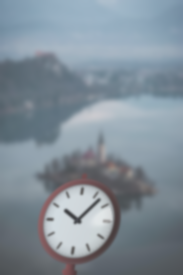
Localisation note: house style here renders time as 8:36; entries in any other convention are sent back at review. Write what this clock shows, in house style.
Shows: 10:07
